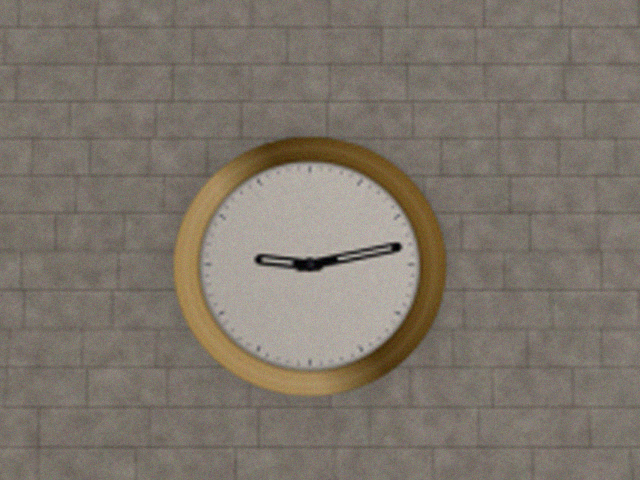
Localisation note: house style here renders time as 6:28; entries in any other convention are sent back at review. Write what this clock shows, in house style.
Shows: 9:13
